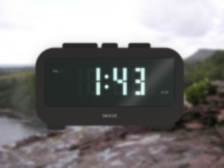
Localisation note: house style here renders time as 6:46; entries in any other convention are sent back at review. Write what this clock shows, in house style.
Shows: 1:43
